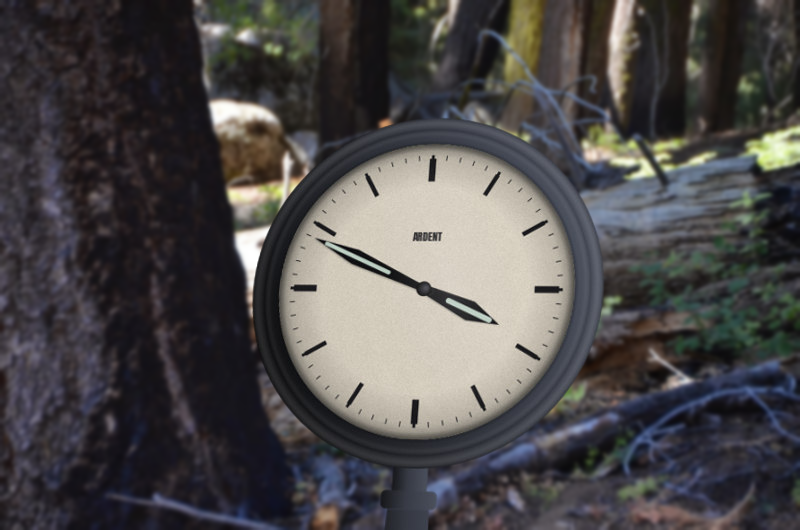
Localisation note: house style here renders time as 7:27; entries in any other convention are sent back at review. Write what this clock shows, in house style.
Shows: 3:49
